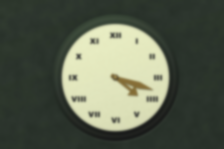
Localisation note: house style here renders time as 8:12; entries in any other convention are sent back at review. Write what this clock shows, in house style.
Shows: 4:18
